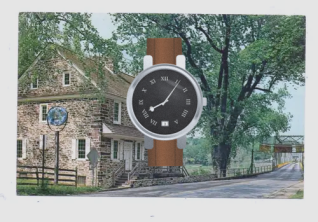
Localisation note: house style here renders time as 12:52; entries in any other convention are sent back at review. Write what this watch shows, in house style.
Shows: 8:06
